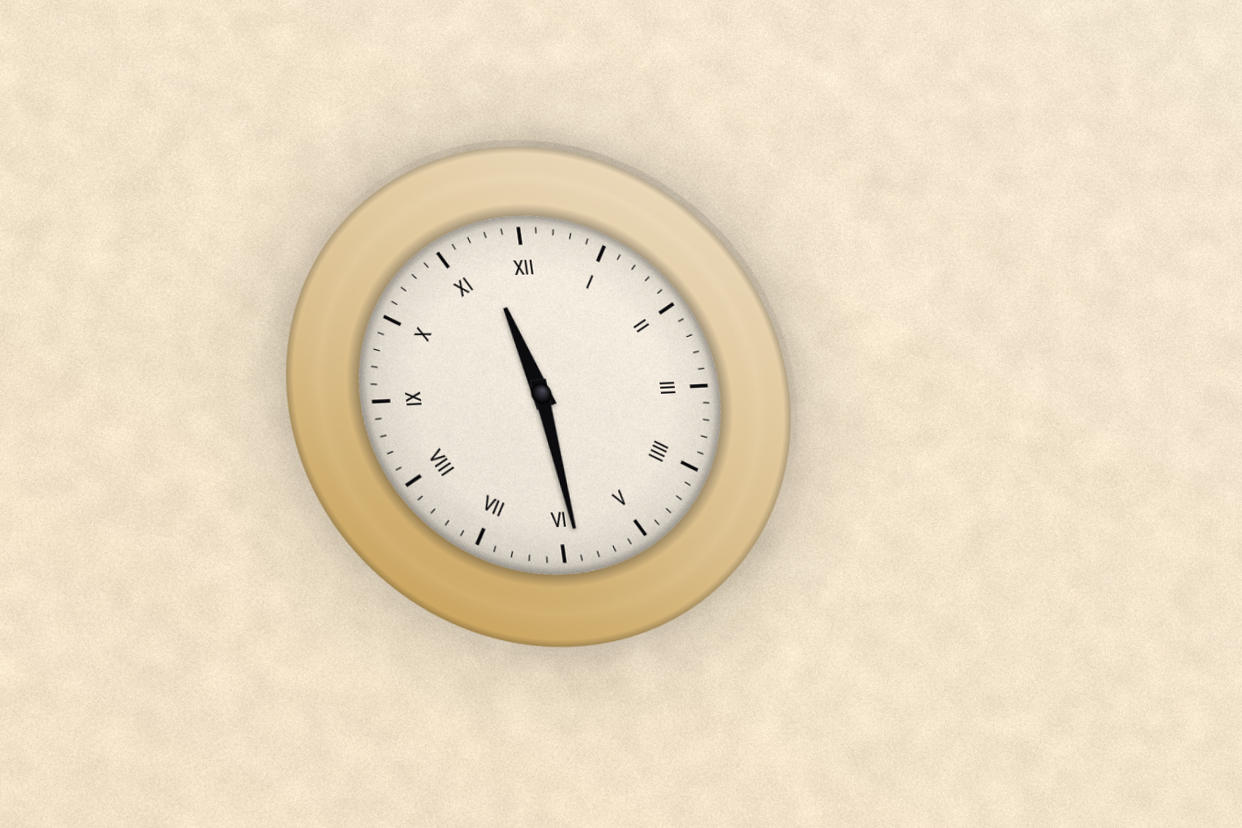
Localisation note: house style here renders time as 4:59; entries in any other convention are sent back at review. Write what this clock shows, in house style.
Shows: 11:29
